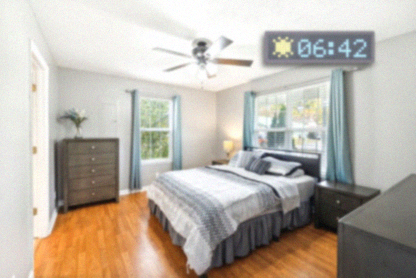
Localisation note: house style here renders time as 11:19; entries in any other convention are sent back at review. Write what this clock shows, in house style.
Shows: 6:42
